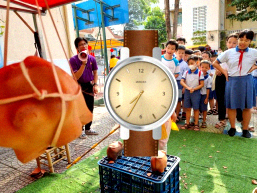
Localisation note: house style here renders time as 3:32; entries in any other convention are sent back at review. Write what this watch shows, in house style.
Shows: 7:35
